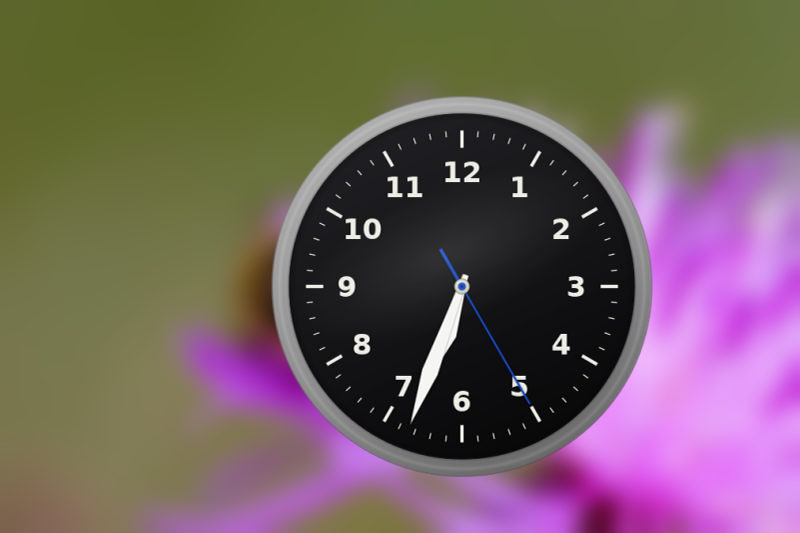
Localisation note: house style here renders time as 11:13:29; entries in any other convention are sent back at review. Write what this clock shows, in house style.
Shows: 6:33:25
